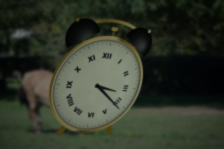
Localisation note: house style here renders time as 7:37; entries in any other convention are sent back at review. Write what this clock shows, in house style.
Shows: 3:21
